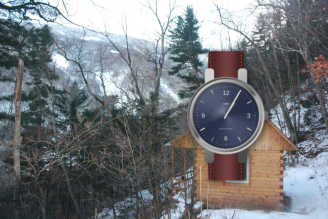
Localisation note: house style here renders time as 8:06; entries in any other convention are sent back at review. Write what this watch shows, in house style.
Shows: 1:05
